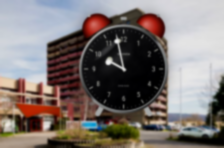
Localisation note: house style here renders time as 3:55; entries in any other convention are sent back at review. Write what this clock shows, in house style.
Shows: 9:58
